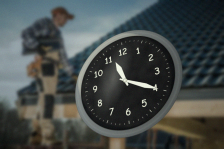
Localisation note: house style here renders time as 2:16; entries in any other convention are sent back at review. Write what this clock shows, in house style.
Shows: 11:20
